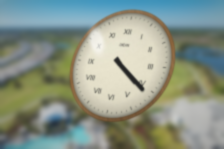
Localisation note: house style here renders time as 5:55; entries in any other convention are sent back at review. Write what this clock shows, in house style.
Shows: 4:21
